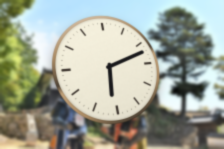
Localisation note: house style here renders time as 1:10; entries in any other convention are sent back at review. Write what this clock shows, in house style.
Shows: 6:12
